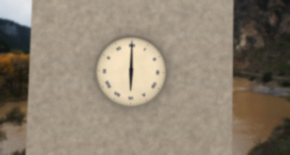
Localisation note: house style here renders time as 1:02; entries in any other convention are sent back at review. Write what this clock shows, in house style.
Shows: 6:00
